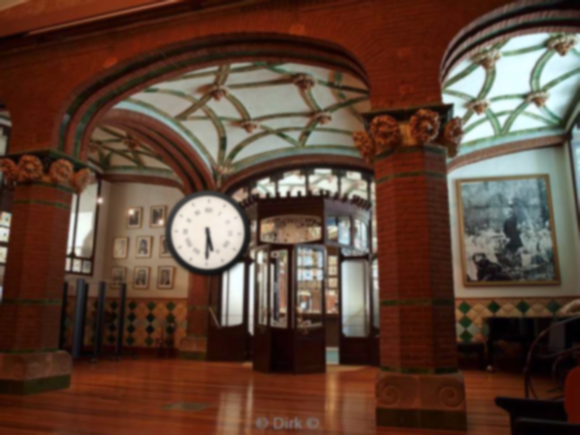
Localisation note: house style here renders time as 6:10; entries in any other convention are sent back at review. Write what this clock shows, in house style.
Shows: 5:30
